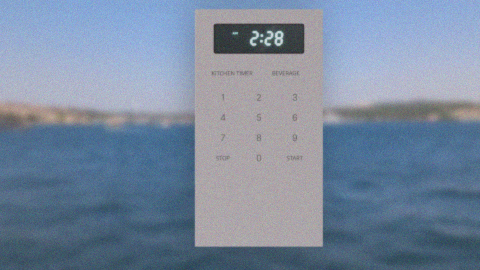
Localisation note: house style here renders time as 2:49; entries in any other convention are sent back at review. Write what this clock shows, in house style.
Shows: 2:28
